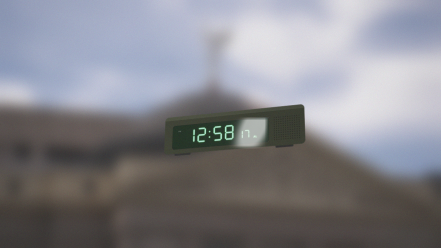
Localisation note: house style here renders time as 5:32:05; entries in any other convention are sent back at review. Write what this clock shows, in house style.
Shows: 12:58:17
